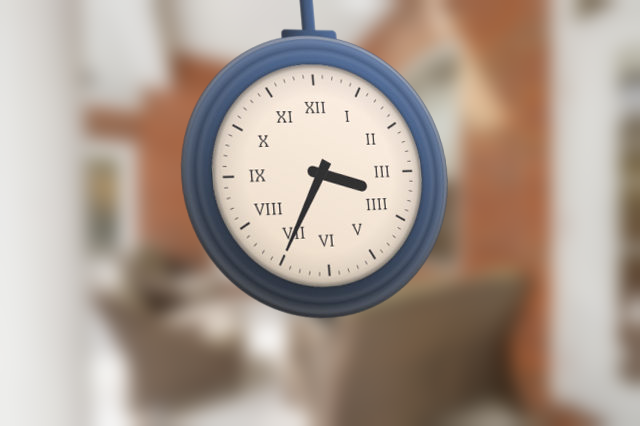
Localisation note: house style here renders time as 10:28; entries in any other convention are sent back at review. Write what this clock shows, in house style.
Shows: 3:35
